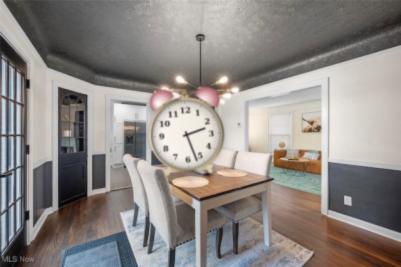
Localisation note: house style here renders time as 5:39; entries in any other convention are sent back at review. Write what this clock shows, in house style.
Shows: 2:27
